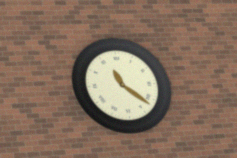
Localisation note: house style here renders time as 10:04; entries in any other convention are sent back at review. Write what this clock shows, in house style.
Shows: 11:22
